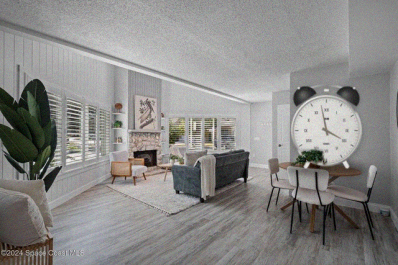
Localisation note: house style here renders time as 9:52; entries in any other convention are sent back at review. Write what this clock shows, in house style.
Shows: 3:58
